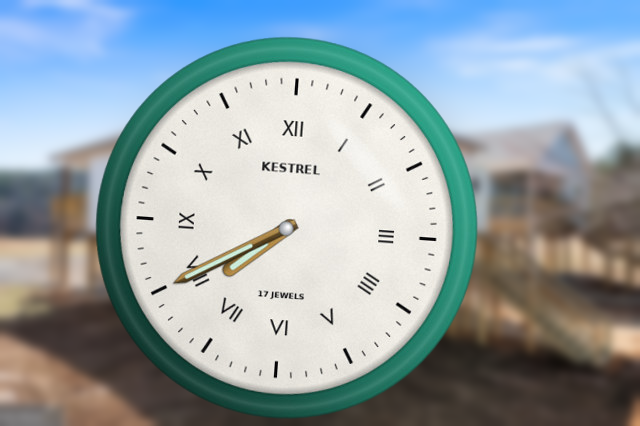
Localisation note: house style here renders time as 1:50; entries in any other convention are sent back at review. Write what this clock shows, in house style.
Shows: 7:40
